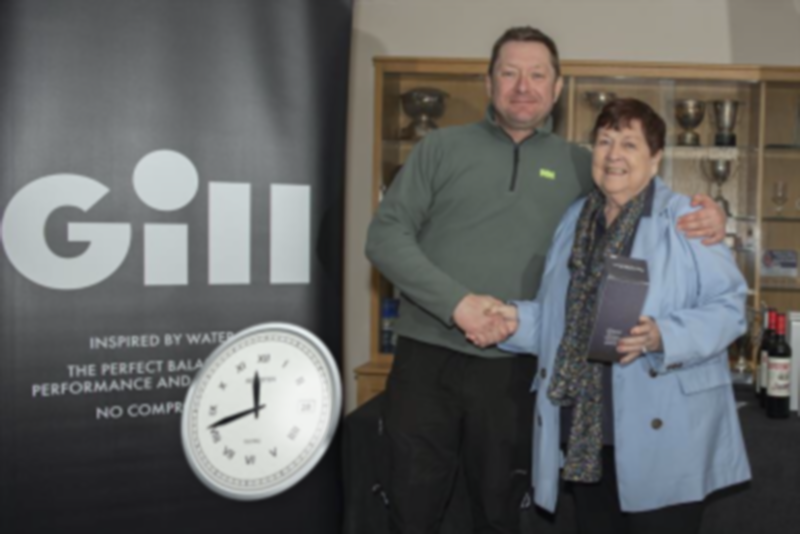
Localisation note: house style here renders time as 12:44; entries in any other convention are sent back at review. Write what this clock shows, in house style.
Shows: 11:42
